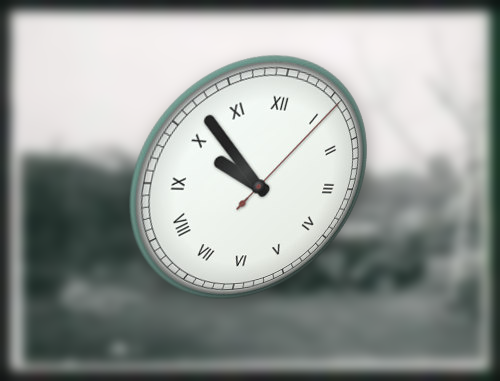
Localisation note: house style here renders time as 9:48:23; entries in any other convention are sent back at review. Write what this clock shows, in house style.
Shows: 9:52:06
